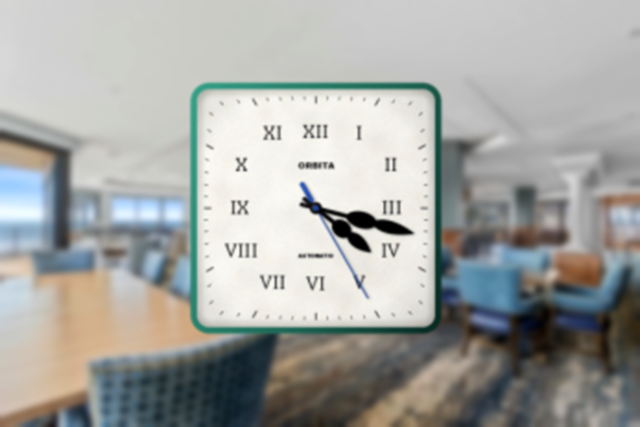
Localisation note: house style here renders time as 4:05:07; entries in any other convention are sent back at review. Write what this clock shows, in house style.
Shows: 4:17:25
